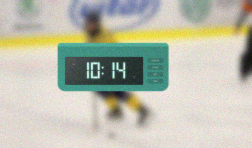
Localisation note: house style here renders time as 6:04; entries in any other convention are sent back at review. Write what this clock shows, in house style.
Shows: 10:14
